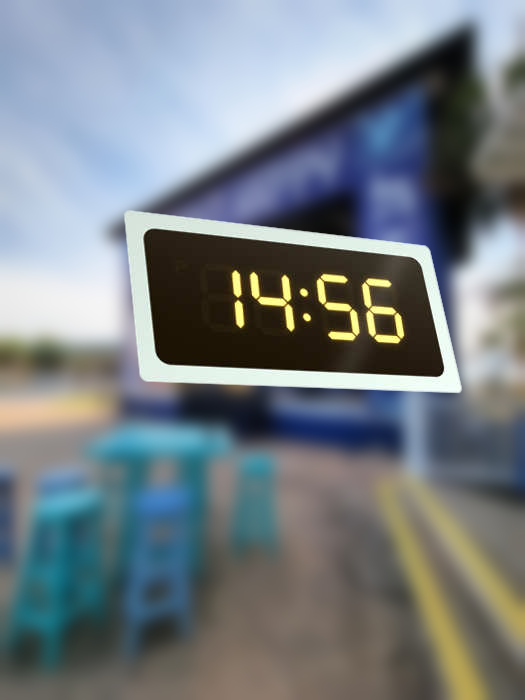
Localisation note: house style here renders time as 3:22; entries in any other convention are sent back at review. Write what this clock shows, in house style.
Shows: 14:56
